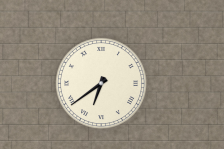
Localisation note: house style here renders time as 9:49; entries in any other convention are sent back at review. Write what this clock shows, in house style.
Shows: 6:39
